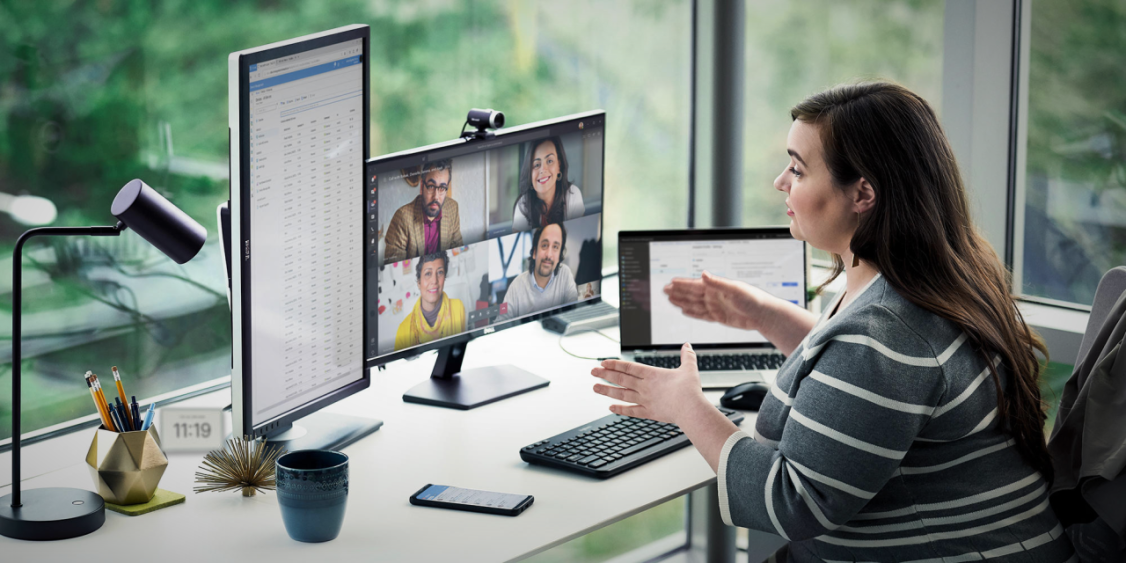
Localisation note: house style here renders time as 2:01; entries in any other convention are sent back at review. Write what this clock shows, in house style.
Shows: 11:19
